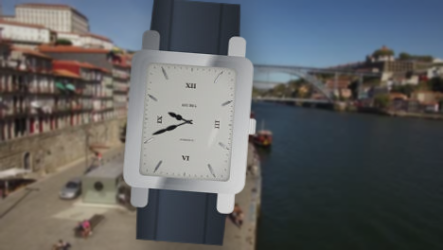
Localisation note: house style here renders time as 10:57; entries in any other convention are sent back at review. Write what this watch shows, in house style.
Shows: 9:41
